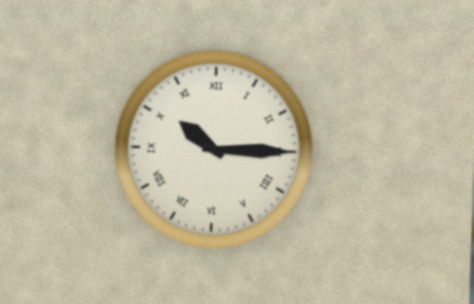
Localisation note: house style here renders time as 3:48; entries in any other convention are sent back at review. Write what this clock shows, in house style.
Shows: 10:15
